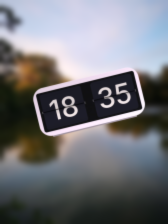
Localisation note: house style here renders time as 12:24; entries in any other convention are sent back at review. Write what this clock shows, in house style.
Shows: 18:35
